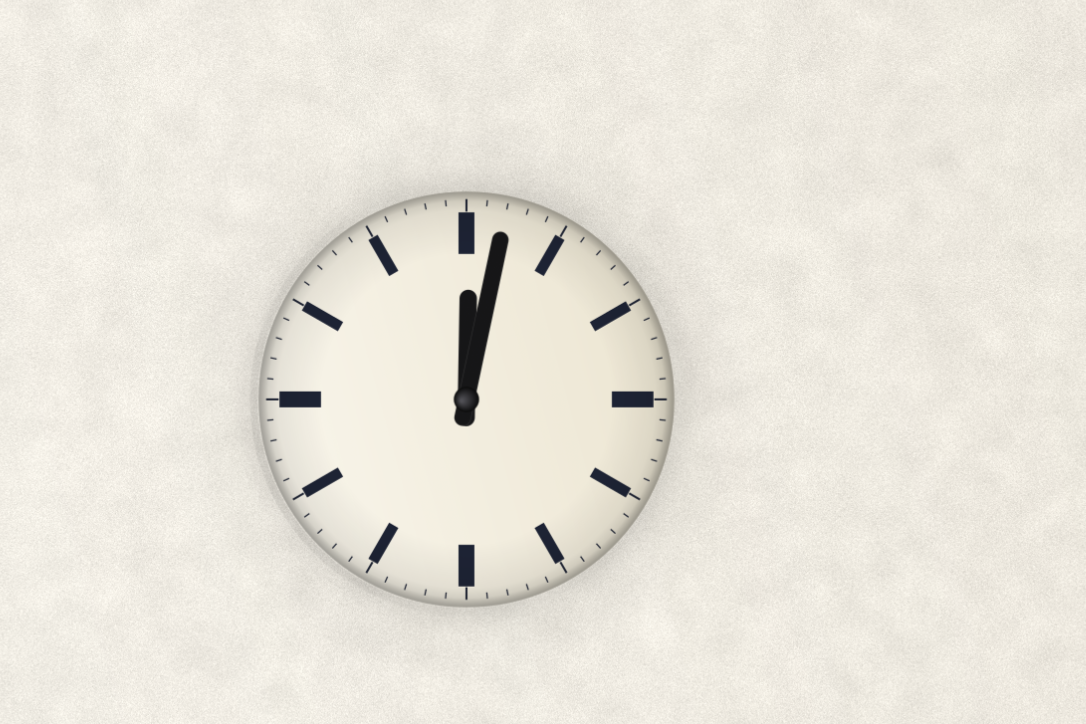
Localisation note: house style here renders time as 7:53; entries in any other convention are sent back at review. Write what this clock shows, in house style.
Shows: 12:02
